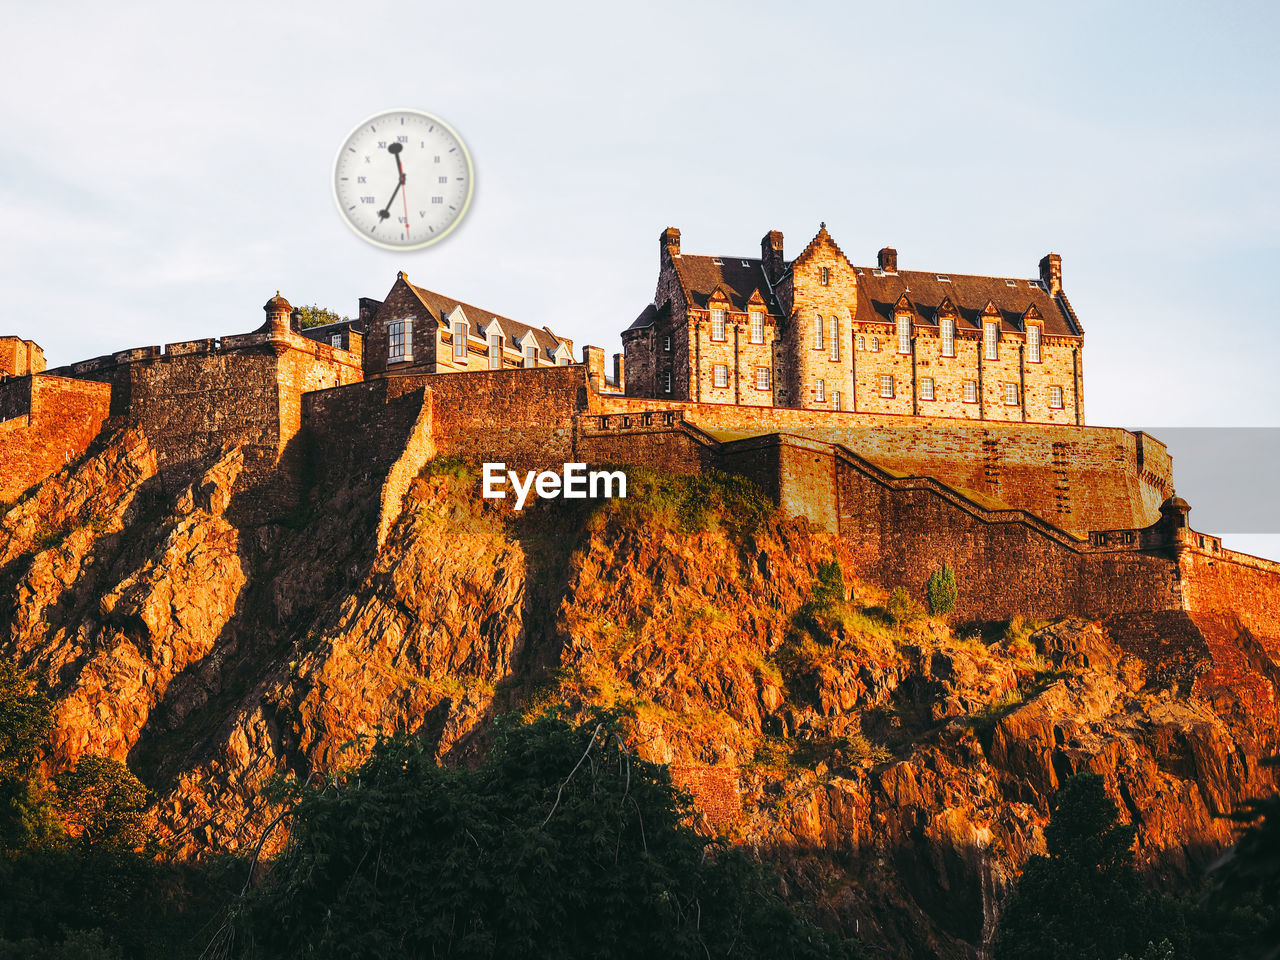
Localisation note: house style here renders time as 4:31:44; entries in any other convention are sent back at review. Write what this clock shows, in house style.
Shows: 11:34:29
